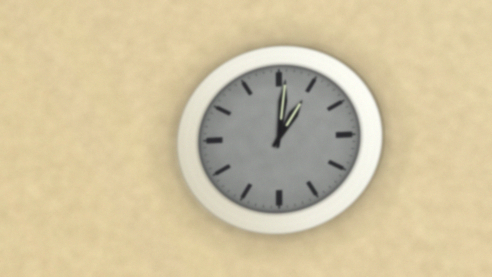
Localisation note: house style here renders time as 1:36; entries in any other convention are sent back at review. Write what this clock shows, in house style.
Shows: 1:01
